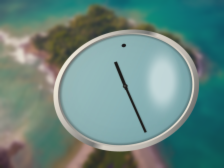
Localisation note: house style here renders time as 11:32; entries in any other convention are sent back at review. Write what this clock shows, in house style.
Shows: 11:27
